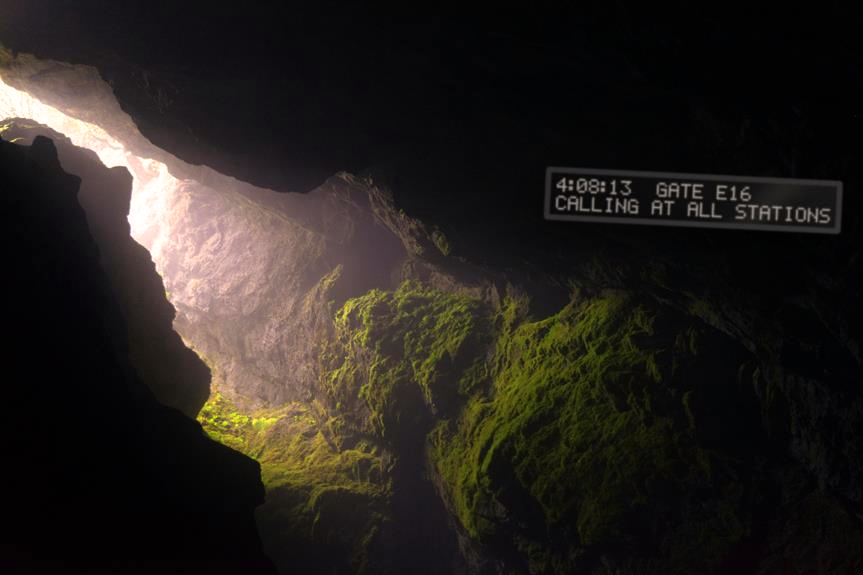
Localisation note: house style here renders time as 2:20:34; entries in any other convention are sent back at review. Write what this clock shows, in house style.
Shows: 4:08:13
